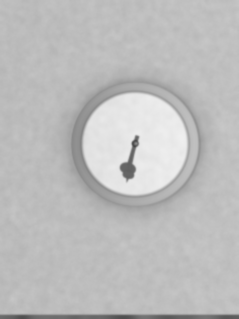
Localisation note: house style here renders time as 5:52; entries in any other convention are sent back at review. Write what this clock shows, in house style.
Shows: 6:32
